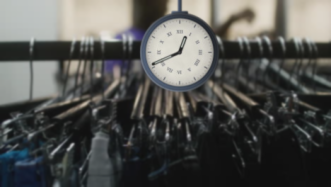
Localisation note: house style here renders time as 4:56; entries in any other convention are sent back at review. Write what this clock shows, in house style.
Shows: 12:41
